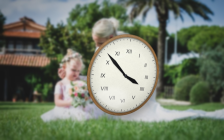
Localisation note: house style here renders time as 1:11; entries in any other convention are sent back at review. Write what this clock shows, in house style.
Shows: 3:52
